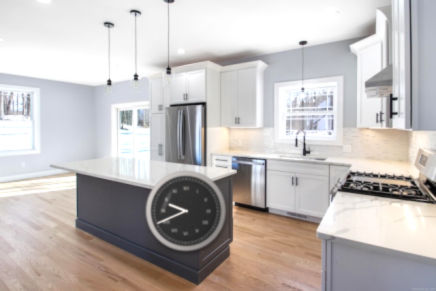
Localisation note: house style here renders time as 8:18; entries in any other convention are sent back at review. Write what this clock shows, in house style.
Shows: 9:41
